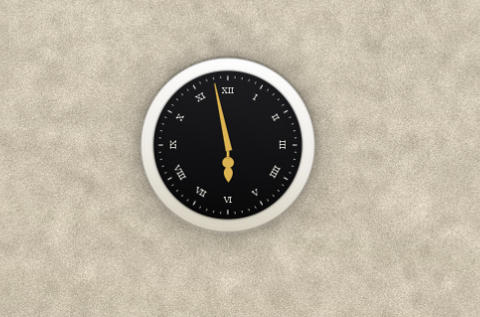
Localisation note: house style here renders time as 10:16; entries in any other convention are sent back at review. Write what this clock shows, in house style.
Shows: 5:58
